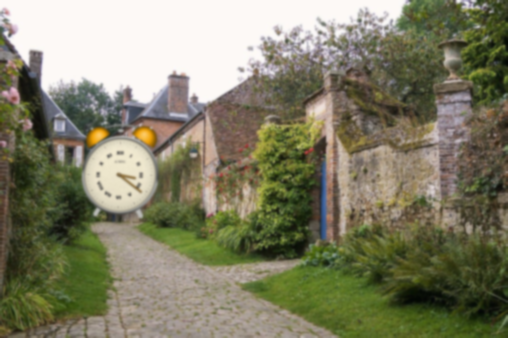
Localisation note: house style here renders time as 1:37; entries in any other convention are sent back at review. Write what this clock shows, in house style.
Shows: 3:21
